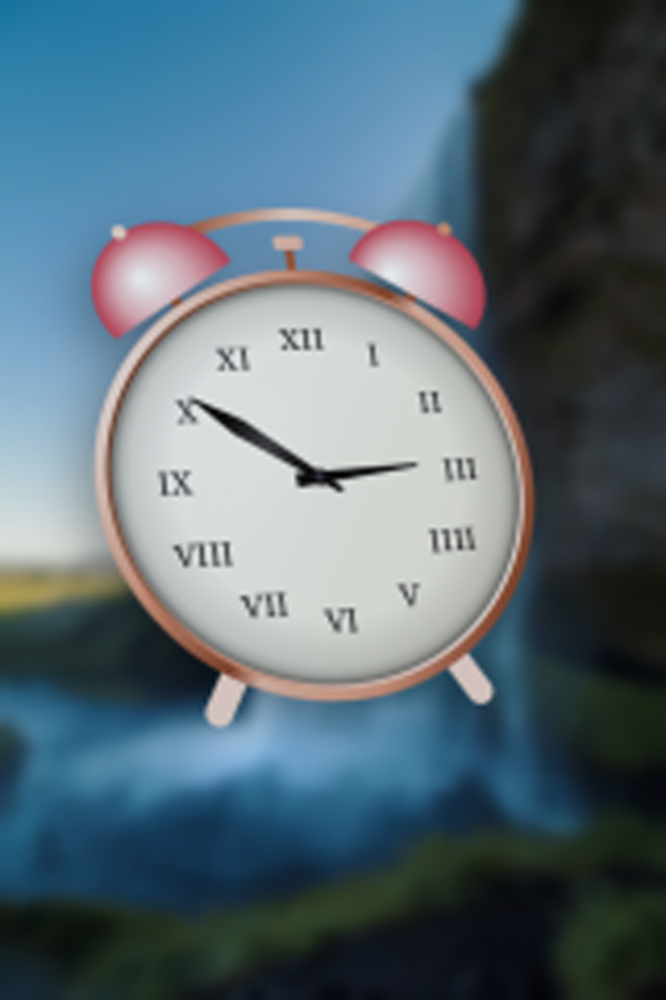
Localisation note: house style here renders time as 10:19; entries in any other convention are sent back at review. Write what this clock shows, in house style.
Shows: 2:51
